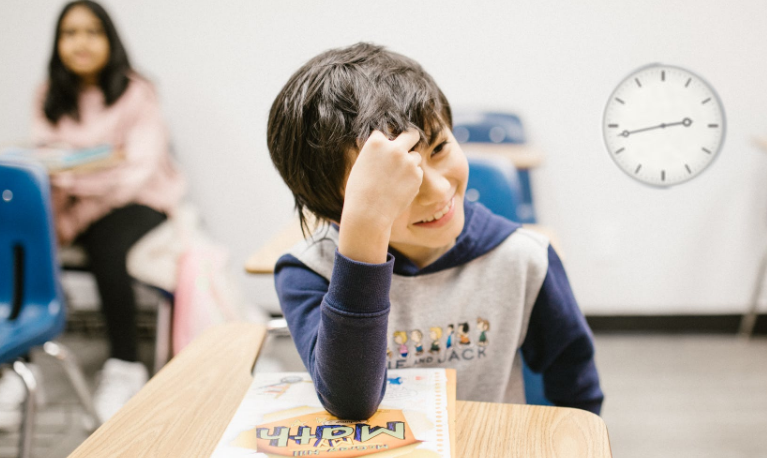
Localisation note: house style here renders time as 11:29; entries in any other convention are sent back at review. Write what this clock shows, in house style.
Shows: 2:43
